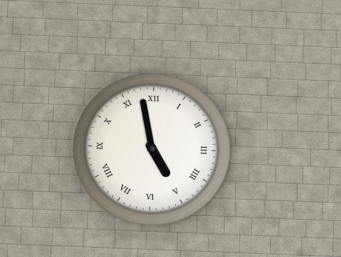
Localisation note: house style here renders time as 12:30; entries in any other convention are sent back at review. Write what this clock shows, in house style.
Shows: 4:58
